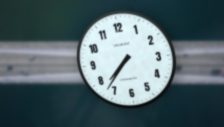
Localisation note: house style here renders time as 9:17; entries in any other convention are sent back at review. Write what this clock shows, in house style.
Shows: 7:37
